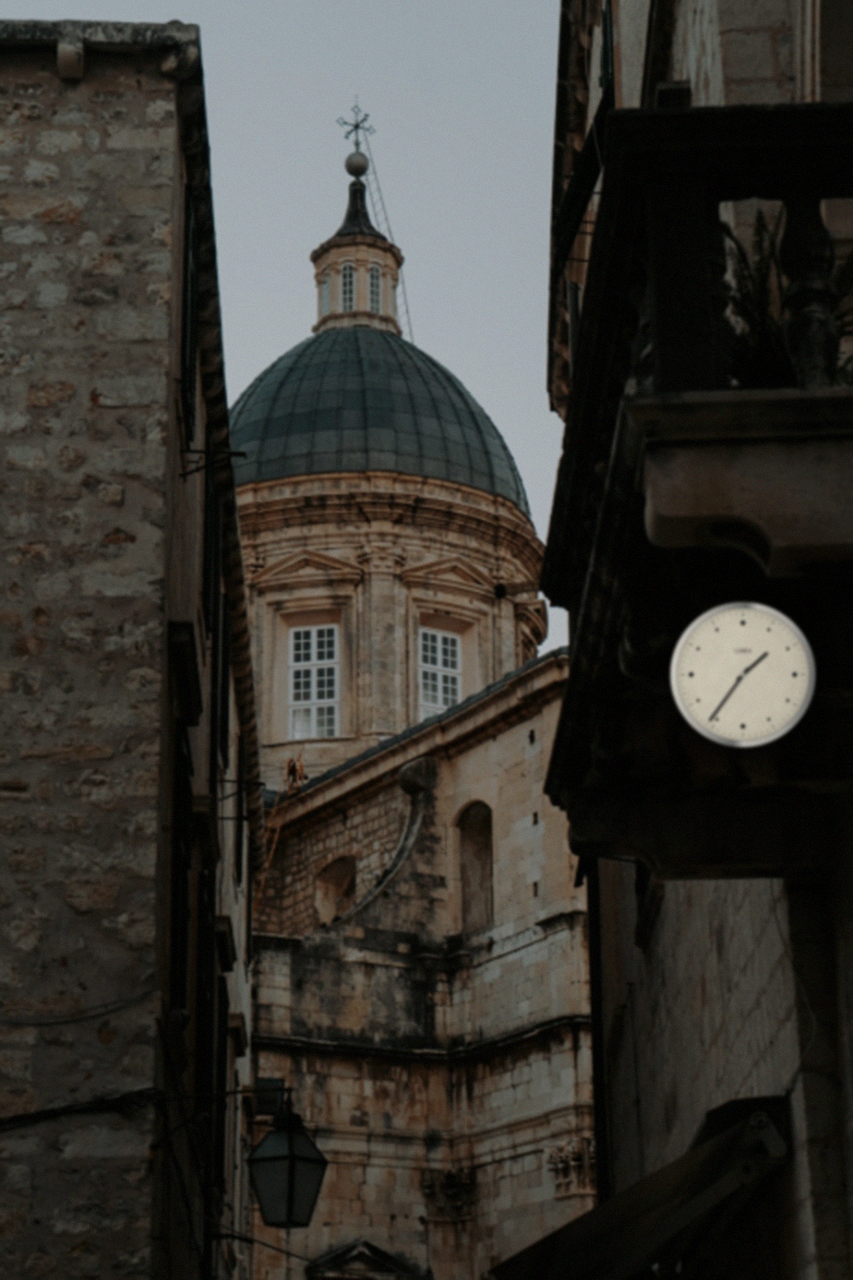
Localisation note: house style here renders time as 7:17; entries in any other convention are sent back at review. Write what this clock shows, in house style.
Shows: 1:36
